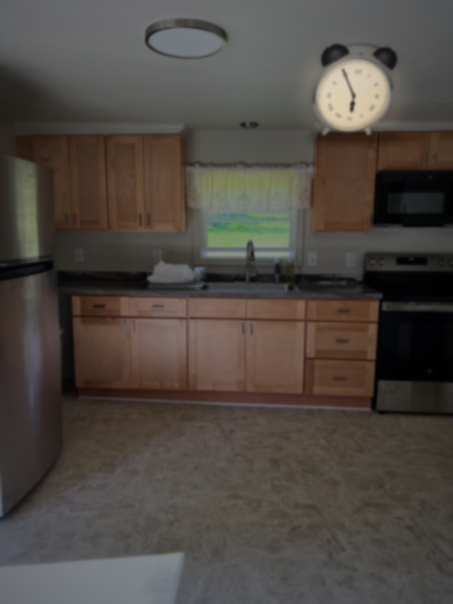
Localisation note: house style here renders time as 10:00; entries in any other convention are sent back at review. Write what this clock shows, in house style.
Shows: 5:55
